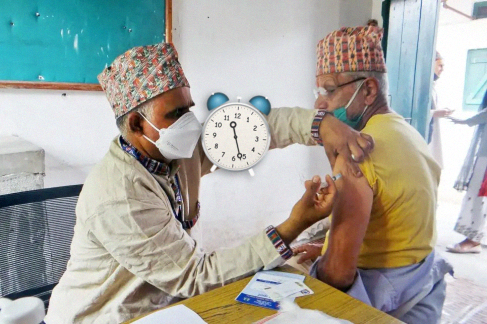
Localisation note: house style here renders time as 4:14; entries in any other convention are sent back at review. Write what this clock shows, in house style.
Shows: 11:27
